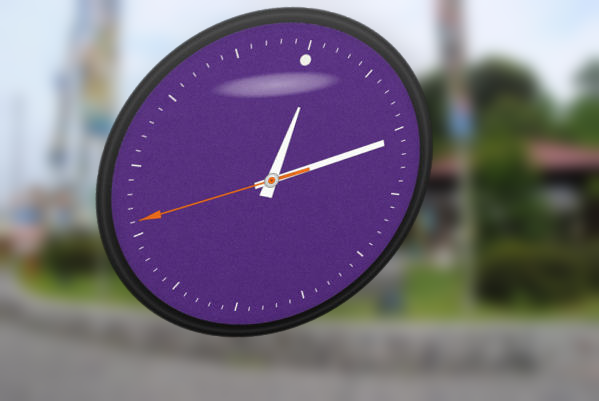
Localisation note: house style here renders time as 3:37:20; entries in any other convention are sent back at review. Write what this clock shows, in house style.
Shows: 12:10:41
